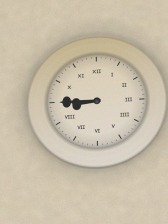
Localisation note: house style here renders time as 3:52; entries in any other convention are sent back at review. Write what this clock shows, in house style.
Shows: 8:45
